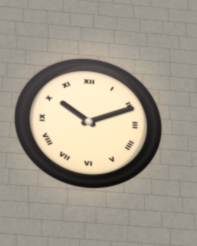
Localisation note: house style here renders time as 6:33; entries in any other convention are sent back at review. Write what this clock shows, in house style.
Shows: 10:11
